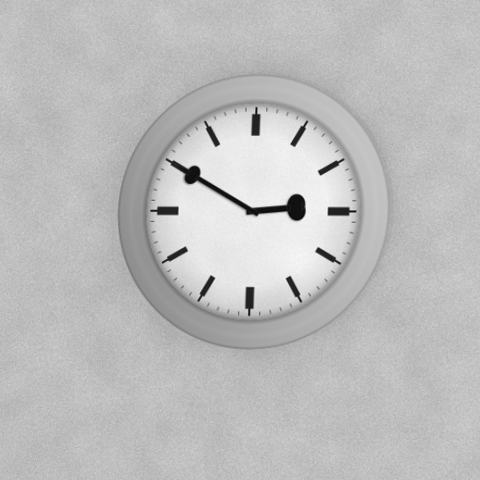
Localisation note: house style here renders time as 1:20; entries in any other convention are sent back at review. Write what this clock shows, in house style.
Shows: 2:50
